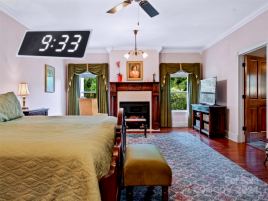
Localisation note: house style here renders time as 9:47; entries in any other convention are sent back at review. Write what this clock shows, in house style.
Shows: 9:33
